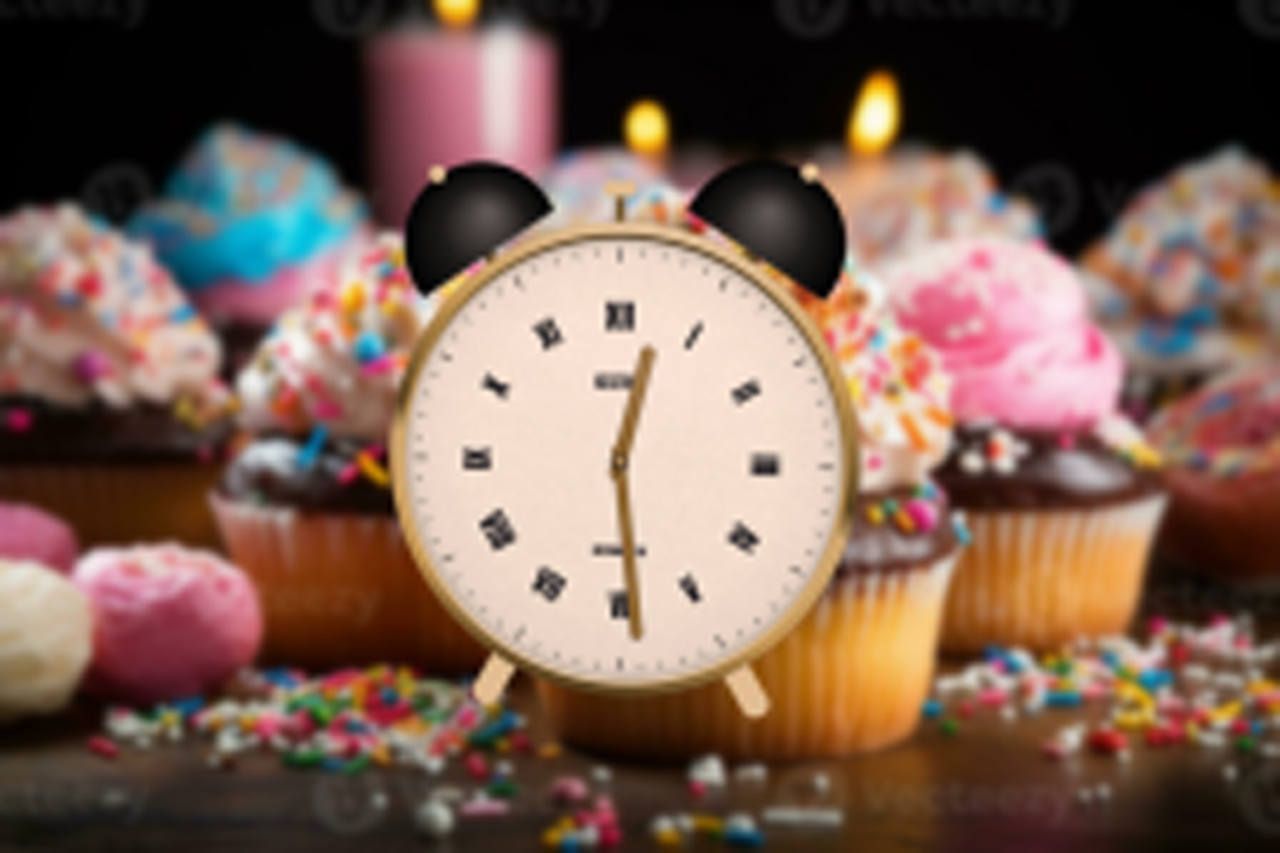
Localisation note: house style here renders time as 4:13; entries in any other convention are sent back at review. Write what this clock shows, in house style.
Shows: 12:29
